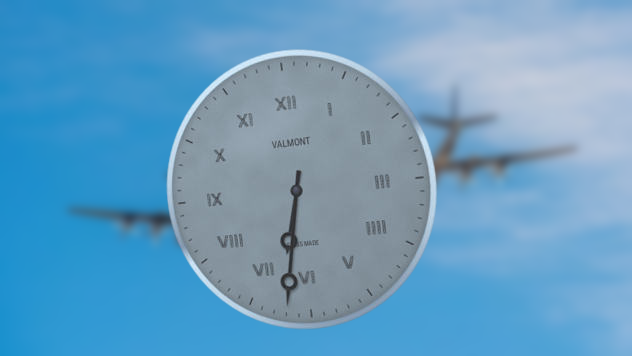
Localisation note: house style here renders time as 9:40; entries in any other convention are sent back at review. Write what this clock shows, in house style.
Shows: 6:32
